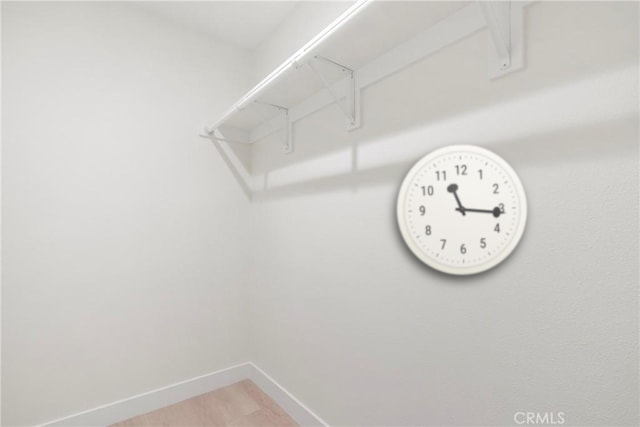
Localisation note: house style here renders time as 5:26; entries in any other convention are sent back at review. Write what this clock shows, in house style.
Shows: 11:16
